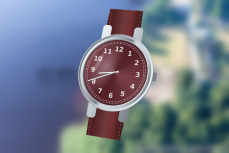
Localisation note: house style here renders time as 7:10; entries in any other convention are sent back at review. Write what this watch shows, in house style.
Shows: 8:41
